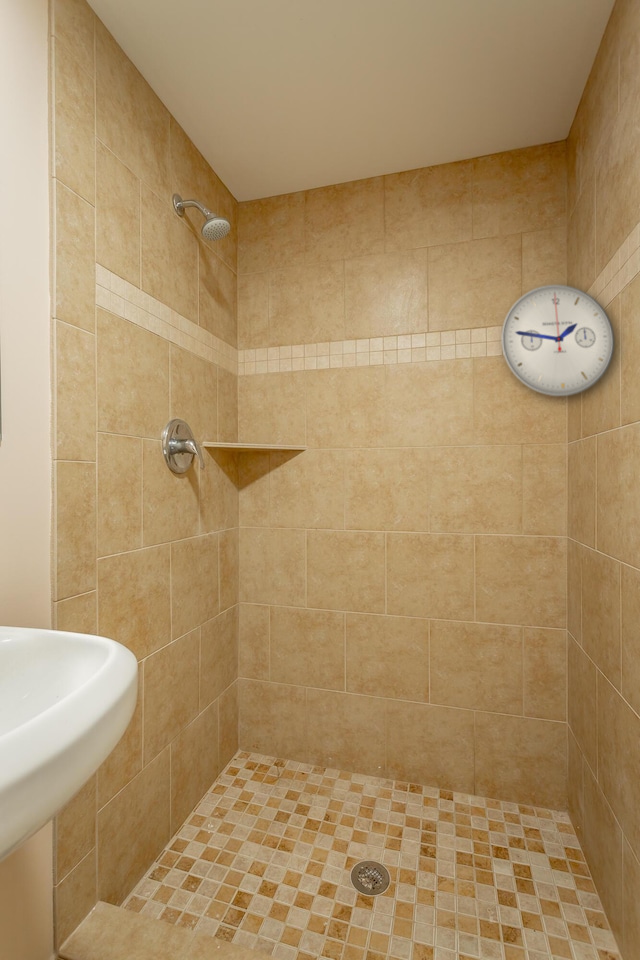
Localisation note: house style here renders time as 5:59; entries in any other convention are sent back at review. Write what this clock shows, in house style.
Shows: 1:47
